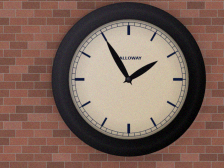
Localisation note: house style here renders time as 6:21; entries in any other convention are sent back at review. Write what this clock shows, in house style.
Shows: 1:55
